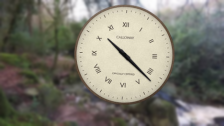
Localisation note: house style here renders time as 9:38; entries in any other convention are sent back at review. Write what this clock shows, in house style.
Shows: 10:22
